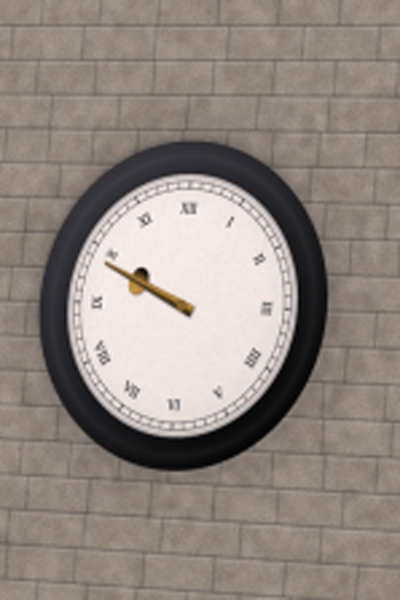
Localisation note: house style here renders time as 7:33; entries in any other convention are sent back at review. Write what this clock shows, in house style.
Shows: 9:49
